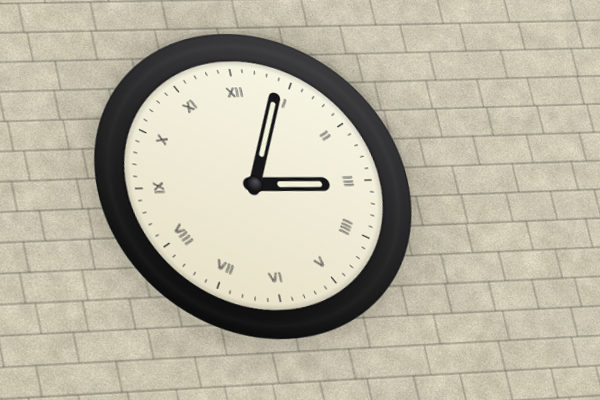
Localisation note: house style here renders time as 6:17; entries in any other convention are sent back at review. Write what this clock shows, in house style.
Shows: 3:04
